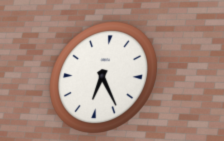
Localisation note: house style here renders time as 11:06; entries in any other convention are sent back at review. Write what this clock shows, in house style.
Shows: 6:24
